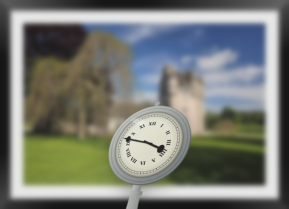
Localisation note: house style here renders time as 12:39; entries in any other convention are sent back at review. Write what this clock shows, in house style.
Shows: 3:47
